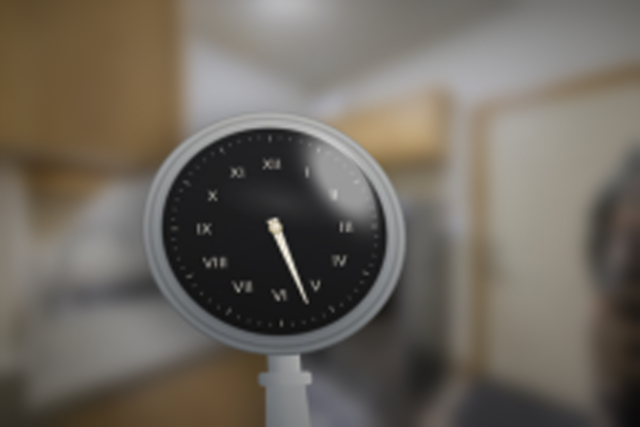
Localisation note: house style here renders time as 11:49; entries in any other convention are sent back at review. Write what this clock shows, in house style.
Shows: 5:27
